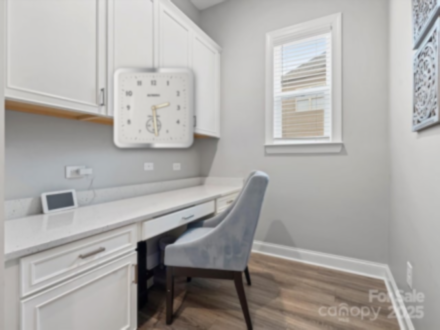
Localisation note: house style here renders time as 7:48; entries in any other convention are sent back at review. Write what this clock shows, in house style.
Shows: 2:29
